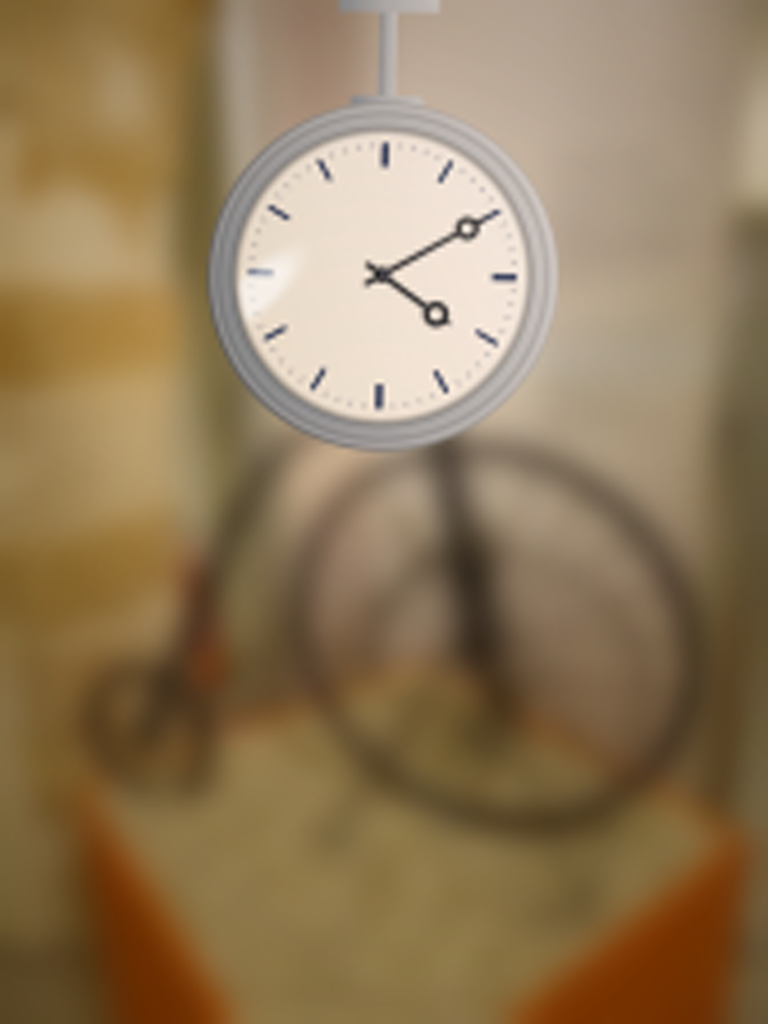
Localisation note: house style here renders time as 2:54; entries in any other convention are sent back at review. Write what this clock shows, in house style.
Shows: 4:10
